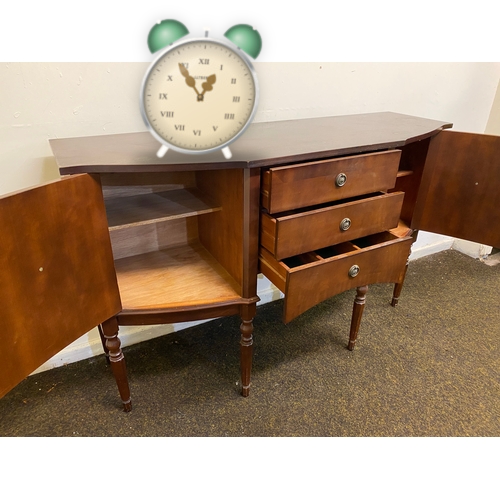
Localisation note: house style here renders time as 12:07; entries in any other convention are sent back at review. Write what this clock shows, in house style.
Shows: 12:54
